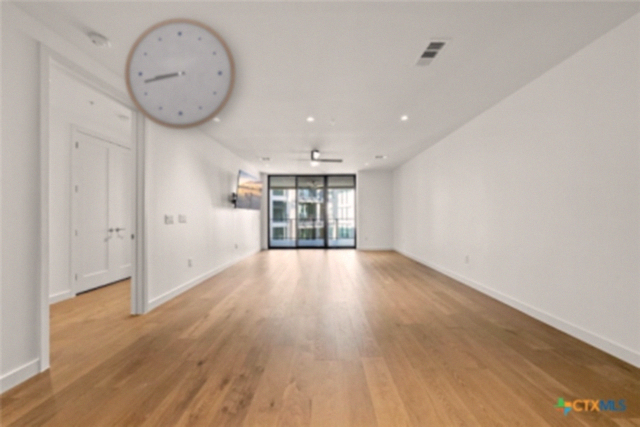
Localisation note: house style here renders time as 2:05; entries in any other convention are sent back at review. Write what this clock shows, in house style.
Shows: 8:43
